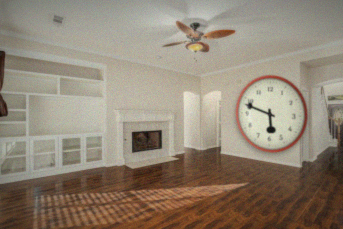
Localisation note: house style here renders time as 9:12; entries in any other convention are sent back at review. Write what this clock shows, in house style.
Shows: 5:48
